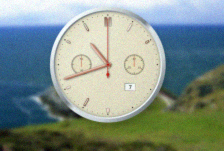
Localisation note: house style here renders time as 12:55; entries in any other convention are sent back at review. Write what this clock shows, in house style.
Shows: 10:42
